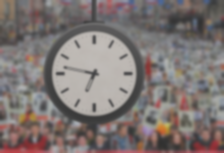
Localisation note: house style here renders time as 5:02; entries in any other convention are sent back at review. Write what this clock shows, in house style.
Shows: 6:47
